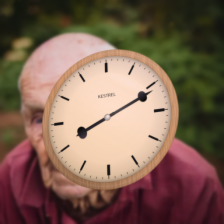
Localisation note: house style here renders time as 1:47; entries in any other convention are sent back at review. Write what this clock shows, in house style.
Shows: 8:11
